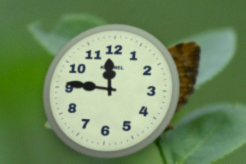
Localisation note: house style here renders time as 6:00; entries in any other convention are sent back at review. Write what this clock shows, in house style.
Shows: 11:46
